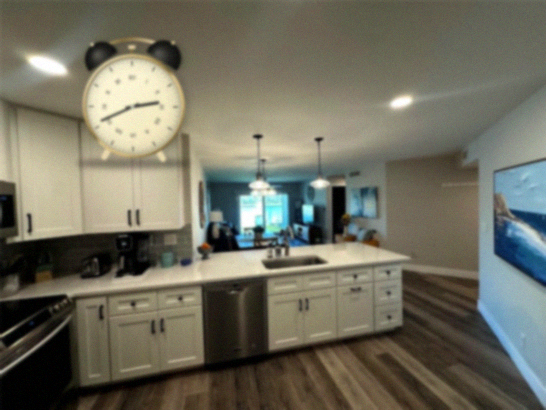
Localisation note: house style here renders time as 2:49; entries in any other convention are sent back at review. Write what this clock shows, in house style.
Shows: 2:41
